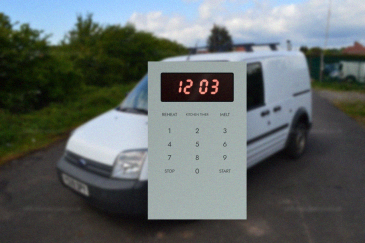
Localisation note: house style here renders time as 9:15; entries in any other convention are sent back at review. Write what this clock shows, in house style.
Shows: 12:03
